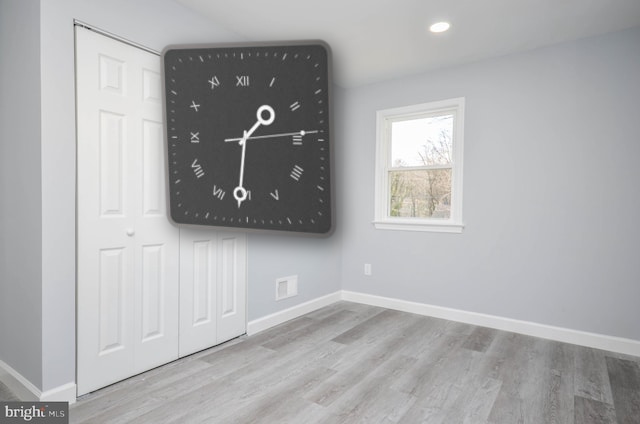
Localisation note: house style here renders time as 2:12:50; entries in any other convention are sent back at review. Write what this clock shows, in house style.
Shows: 1:31:14
